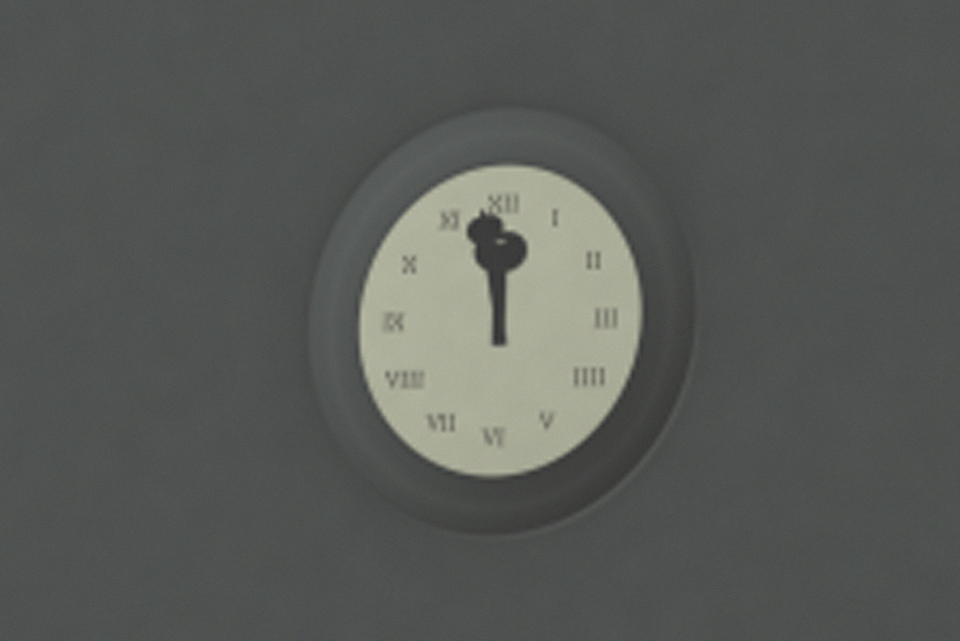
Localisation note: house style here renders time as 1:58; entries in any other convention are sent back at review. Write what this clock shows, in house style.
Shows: 11:58
